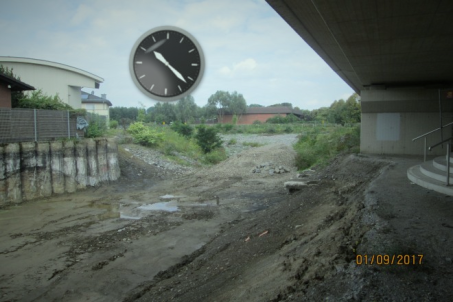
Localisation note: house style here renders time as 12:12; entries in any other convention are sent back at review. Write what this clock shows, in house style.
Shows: 10:22
